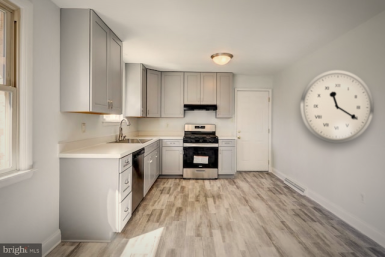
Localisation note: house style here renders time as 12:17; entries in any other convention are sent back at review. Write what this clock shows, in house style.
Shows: 11:20
